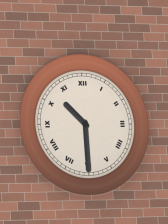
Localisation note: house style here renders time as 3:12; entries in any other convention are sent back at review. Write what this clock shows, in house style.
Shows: 10:30
